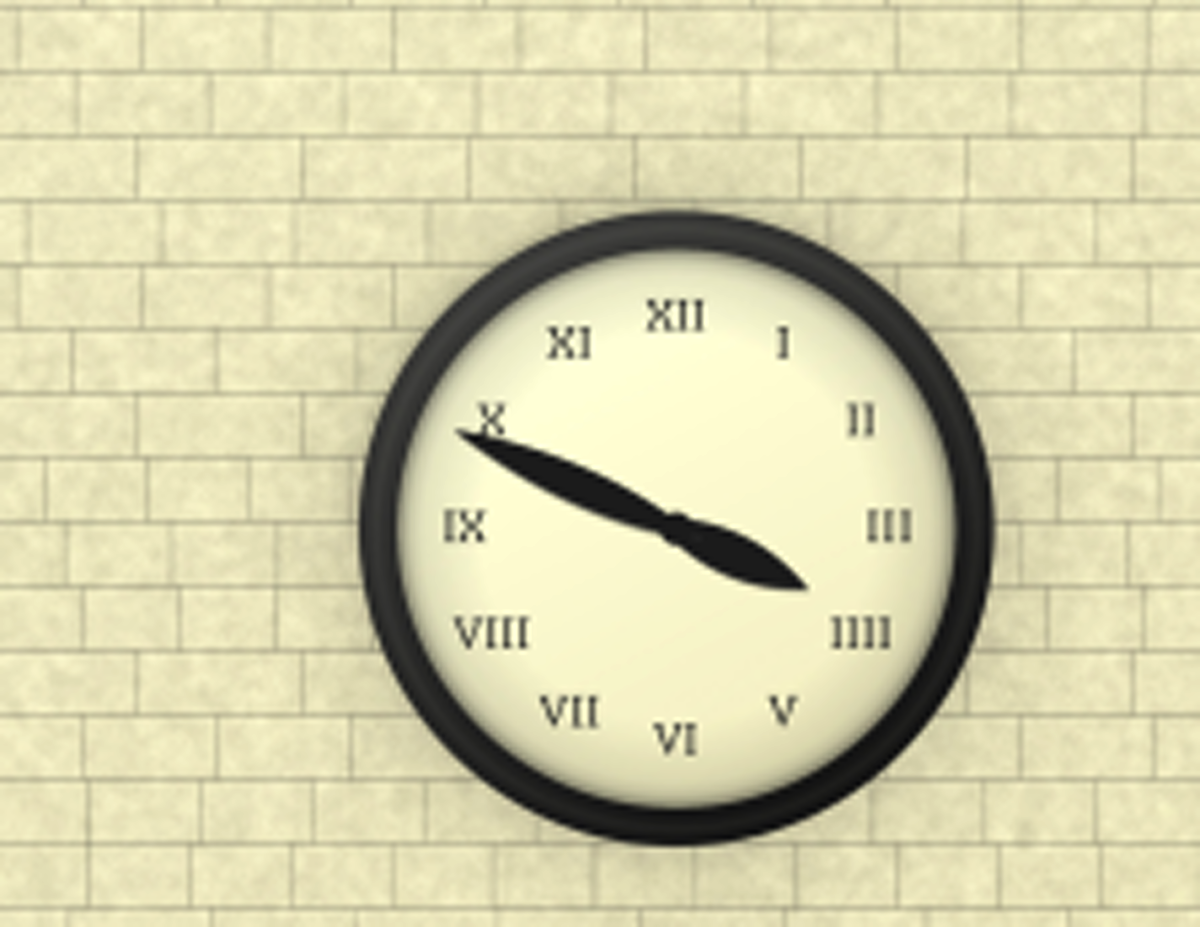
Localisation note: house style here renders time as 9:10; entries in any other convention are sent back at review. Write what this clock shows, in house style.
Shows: 3:49
